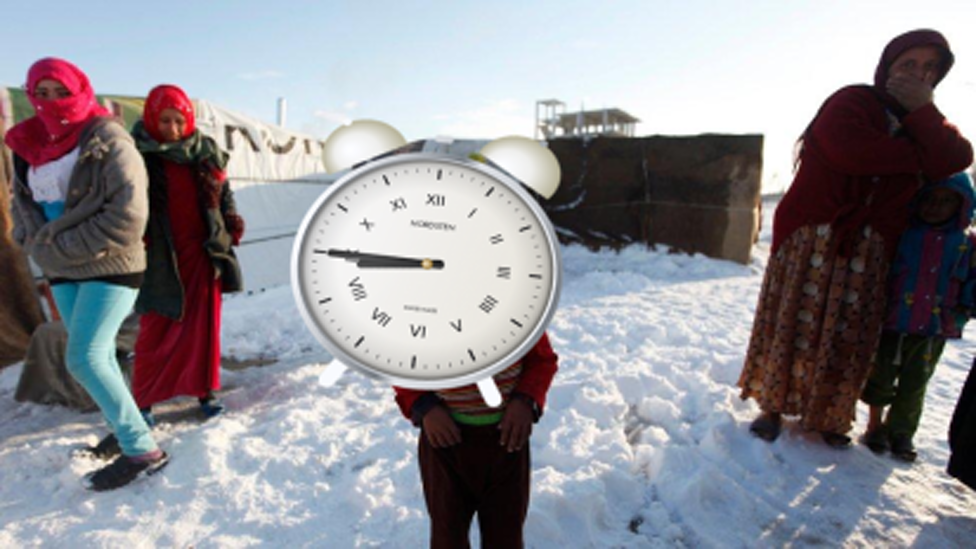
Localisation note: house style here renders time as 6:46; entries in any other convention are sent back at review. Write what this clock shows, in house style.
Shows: 8:45
